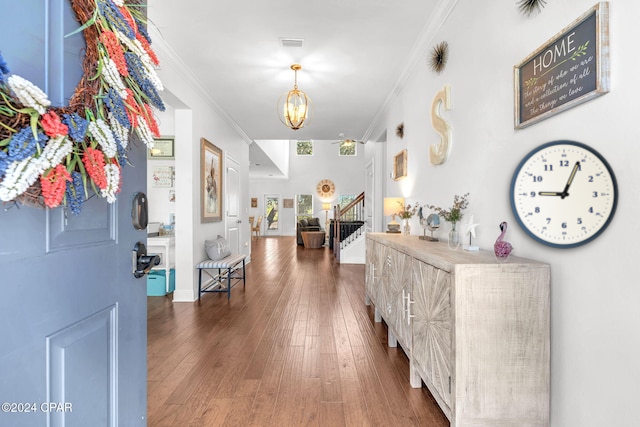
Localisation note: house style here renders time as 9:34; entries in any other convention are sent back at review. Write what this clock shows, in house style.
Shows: 9:04
